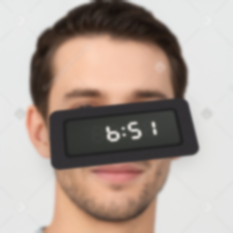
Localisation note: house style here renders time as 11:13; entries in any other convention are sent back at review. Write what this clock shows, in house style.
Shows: 6:51
